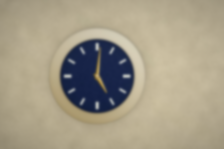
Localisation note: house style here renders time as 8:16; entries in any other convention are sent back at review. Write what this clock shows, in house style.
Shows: 5:01
